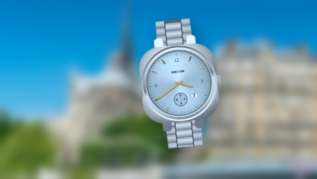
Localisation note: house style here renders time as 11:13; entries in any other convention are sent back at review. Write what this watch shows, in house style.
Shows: 3:40
